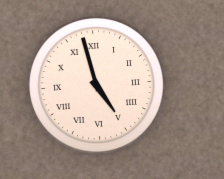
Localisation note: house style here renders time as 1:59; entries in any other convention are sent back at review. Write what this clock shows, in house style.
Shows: 4:58
